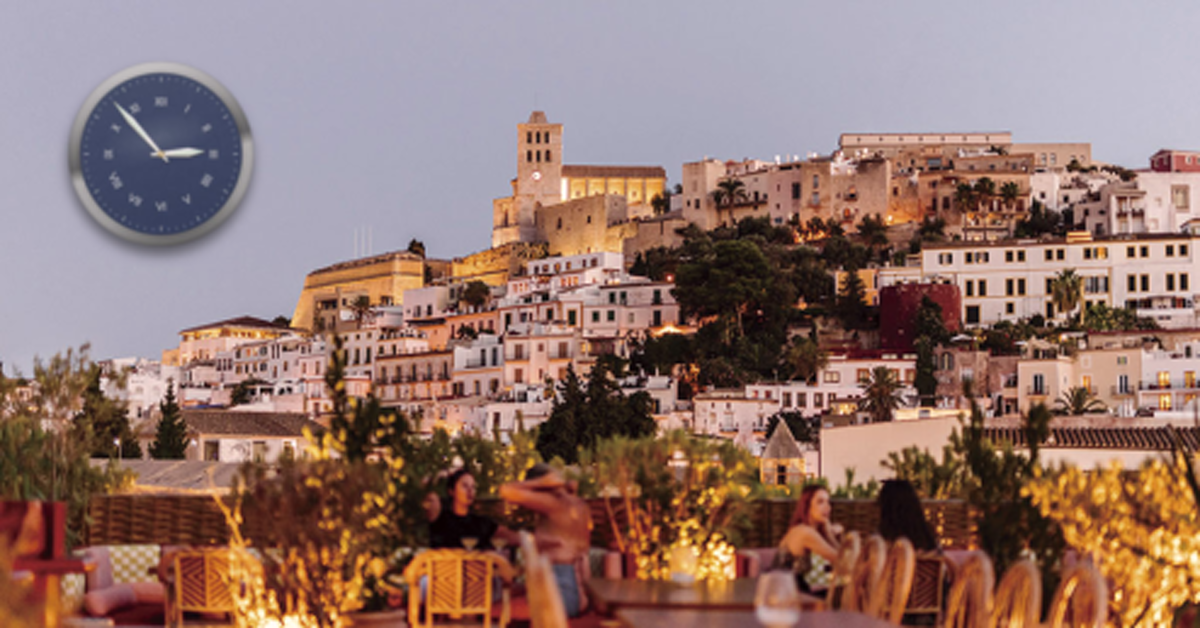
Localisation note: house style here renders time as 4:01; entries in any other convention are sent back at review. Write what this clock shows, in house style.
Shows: 2:53
